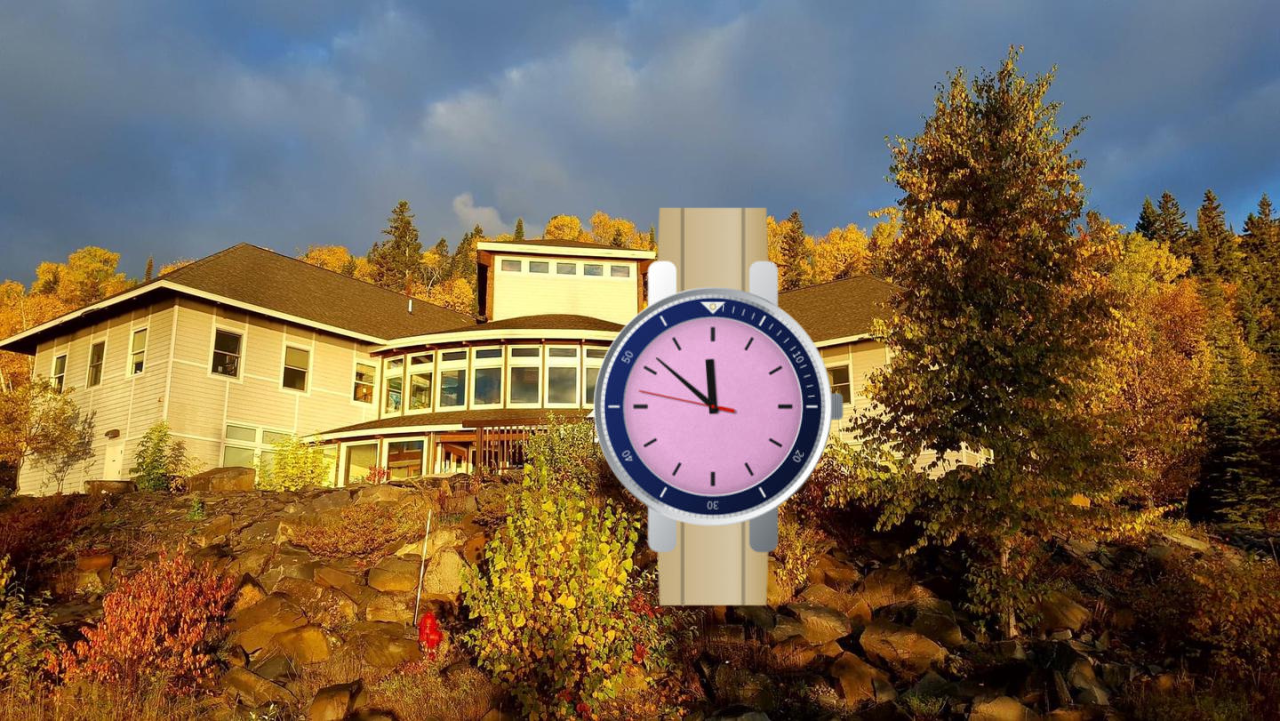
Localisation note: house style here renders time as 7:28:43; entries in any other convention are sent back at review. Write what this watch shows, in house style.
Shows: 11:51:47
